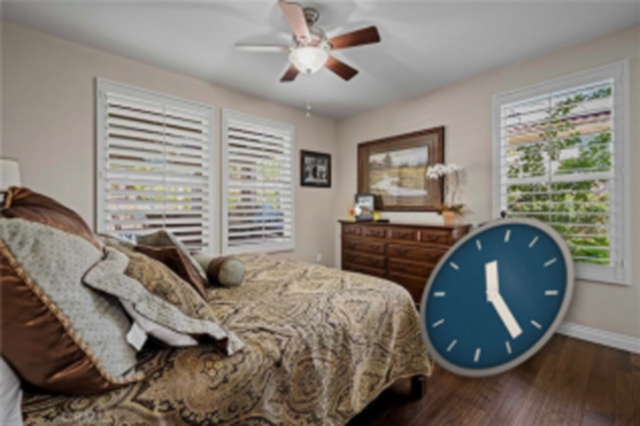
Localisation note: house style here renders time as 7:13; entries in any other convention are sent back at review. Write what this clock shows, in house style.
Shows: 11:23
